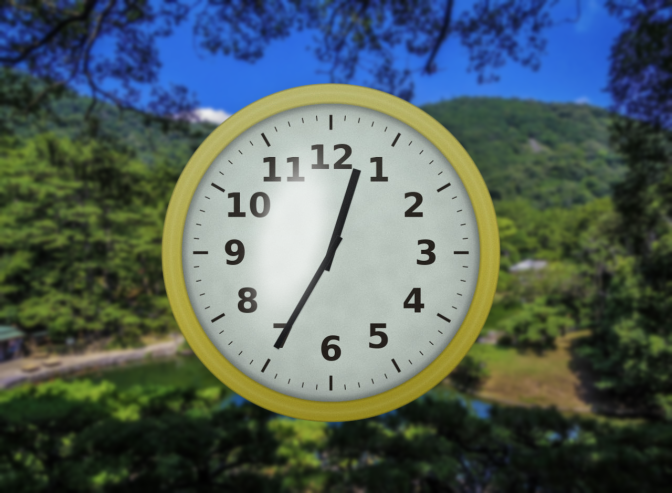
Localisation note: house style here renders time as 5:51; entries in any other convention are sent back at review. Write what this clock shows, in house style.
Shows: 12:35
